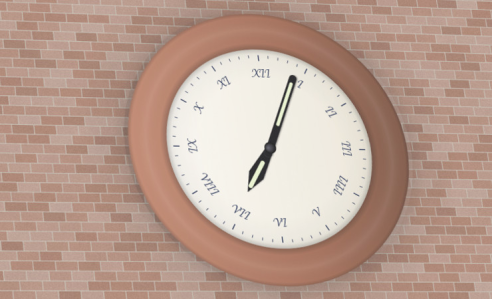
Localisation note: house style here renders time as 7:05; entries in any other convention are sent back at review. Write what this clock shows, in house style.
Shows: 7:04
